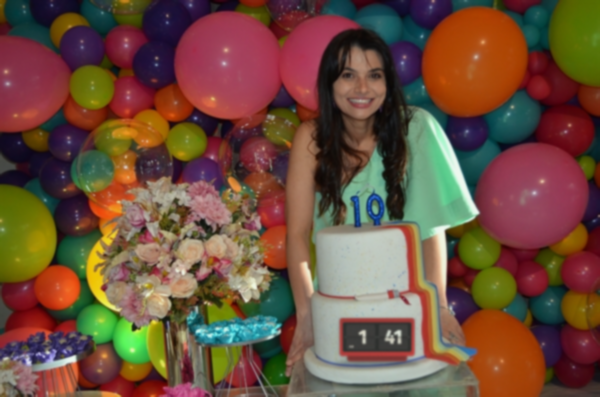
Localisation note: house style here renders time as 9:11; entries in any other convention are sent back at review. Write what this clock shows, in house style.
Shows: 1:41
